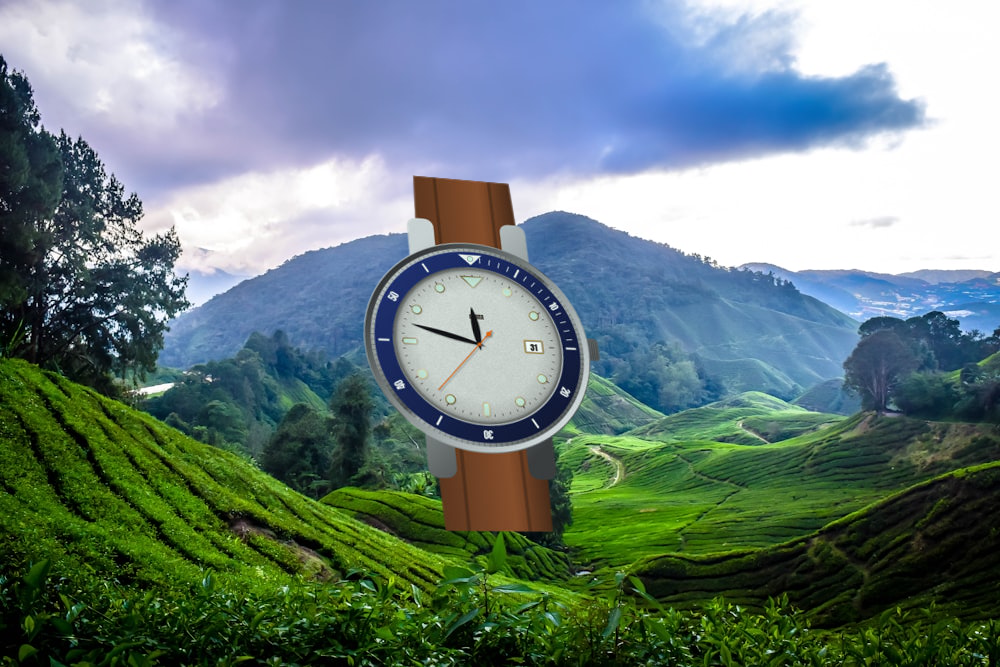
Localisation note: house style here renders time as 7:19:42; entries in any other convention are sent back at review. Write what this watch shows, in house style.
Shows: 11:47:37
